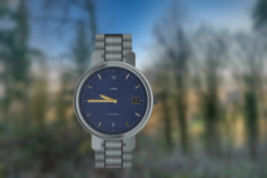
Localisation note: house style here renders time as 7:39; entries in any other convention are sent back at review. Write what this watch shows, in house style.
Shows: 9:45
